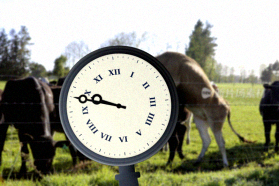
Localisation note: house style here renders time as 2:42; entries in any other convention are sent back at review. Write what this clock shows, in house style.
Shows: 9:48
